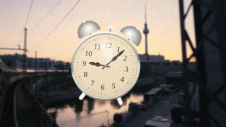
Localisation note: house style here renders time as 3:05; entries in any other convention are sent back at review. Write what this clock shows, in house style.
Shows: 9:07
